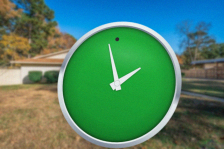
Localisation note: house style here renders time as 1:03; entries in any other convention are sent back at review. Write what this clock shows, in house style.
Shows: 1:58
